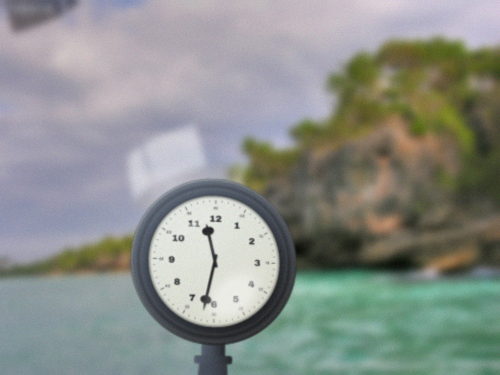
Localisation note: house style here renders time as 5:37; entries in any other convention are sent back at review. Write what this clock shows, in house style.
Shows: 11:32
